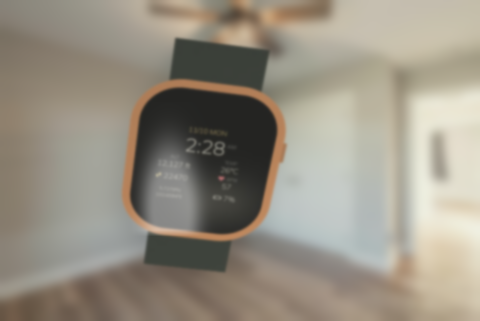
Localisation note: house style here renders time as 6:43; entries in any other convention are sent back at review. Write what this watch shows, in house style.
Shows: 2:28
